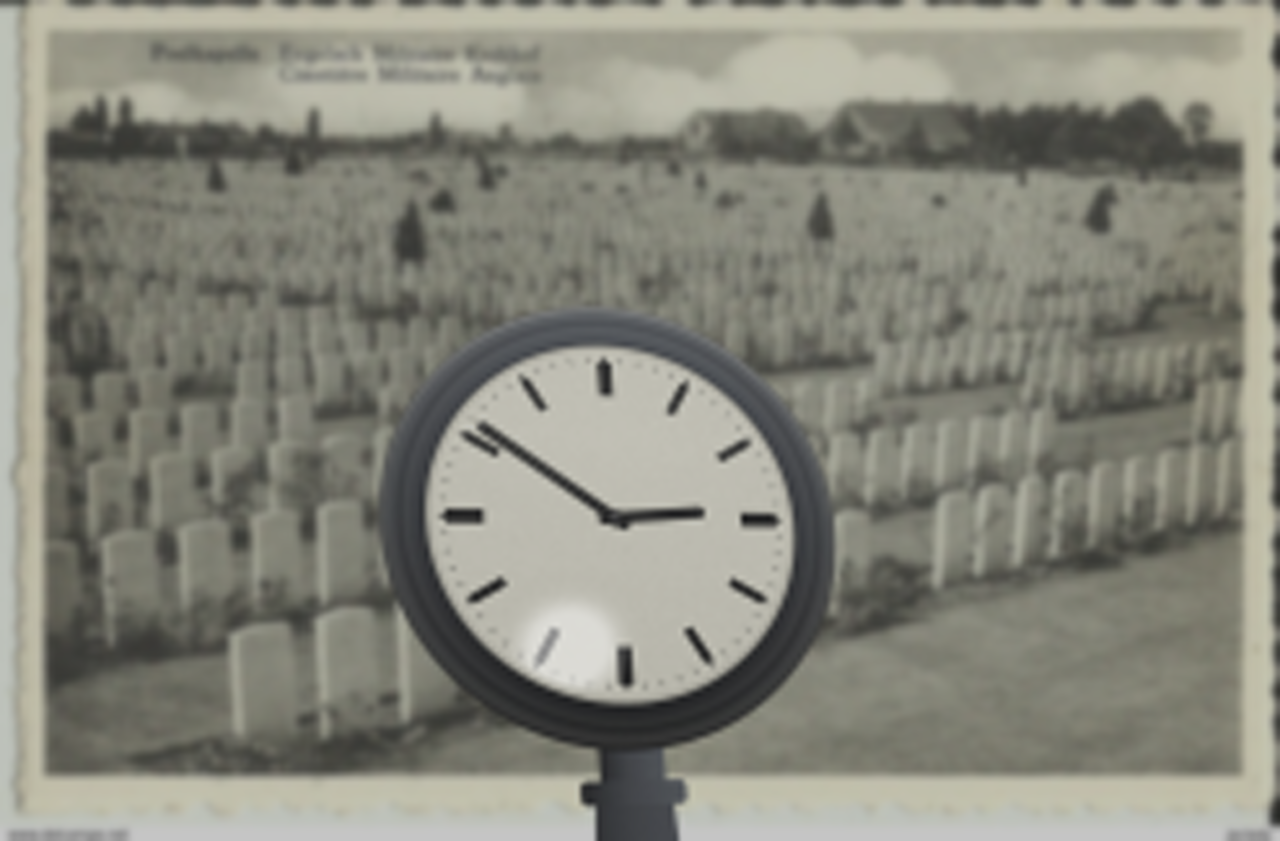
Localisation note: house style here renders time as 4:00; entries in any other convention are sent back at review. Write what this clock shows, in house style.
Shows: 2:51
